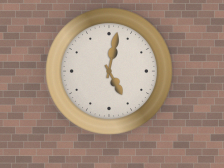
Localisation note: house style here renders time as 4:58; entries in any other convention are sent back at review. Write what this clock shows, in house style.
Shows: 5:02
